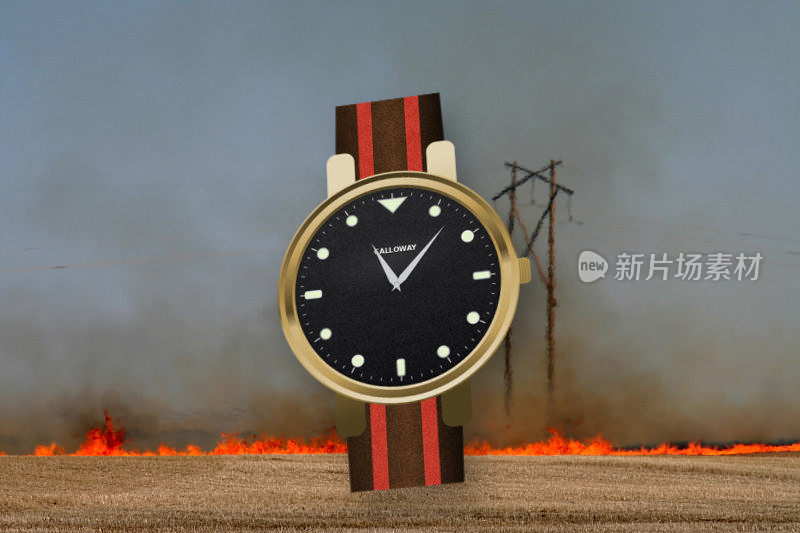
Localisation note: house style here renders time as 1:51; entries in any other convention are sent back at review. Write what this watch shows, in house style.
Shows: 11:07
